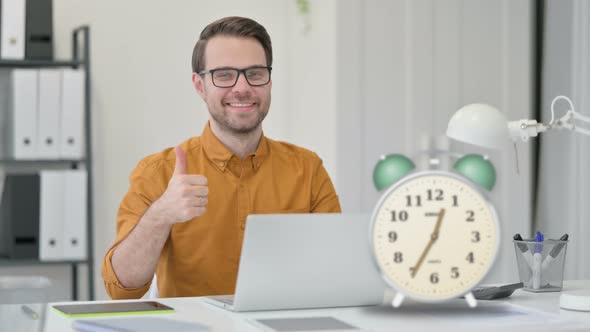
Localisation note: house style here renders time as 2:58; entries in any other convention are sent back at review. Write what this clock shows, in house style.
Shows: 12:35
